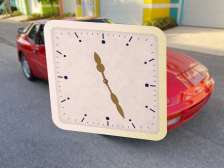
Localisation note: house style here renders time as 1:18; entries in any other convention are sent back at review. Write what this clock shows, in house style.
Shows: 11:26
